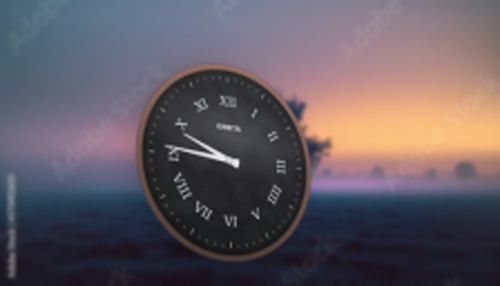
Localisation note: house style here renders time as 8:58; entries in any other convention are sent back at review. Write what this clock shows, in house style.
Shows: 9:46
